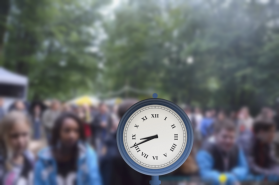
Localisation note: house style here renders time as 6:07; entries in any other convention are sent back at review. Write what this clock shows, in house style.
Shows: 8:41
